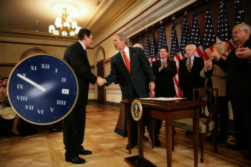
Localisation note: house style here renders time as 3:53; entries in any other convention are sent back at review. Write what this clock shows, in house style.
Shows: 9:49
